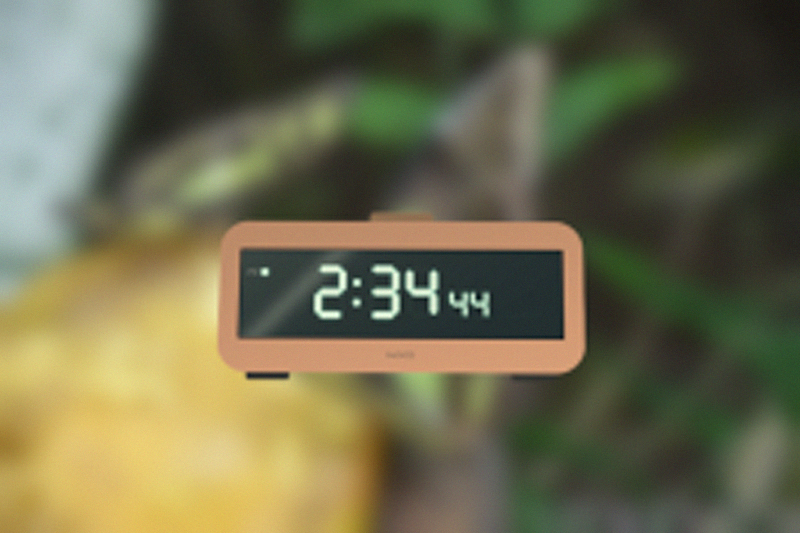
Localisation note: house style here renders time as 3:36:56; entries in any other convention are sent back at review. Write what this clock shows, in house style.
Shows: 2:34:44
